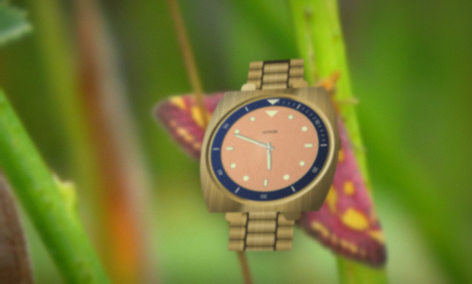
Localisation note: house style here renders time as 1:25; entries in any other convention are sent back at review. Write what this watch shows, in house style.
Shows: 5:49
